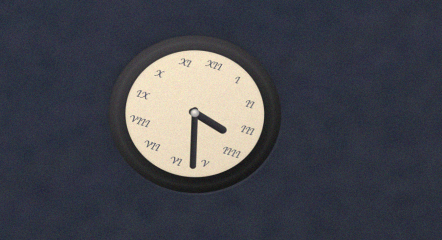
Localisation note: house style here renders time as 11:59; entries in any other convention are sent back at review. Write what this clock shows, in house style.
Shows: 3:27
